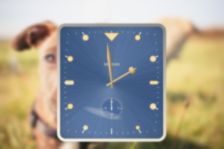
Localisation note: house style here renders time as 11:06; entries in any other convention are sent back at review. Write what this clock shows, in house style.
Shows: 1:59
